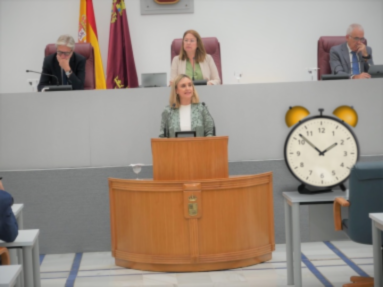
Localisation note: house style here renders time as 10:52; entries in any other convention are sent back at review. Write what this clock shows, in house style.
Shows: 1:52
